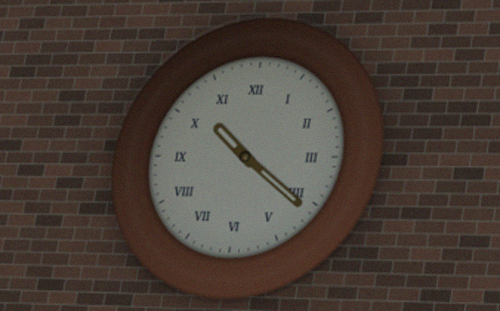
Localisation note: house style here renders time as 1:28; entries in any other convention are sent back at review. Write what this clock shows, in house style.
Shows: 10:21
